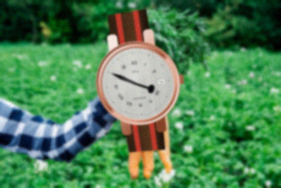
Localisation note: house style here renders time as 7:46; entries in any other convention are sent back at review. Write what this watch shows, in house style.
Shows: 3:50
